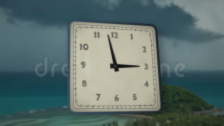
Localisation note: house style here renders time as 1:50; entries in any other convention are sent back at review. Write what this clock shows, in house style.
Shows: 2:58
